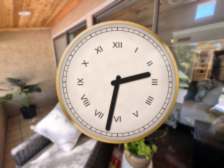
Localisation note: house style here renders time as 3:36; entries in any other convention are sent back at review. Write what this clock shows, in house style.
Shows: 2:32
